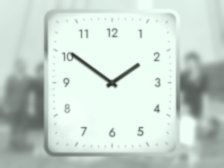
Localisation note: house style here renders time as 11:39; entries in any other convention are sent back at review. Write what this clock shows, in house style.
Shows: 1:51
